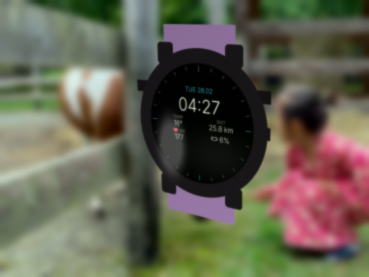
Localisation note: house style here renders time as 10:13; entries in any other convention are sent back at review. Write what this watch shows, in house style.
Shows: 4:27
